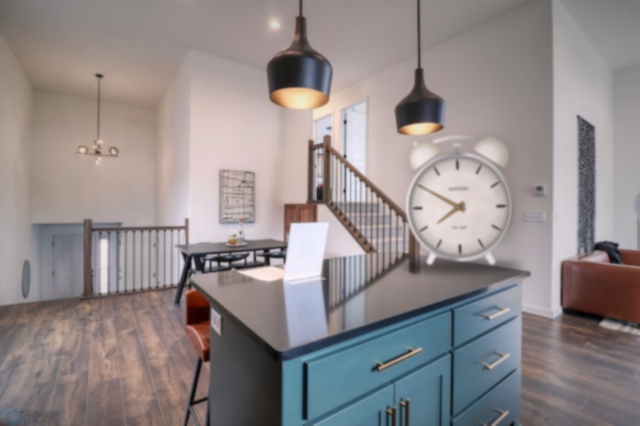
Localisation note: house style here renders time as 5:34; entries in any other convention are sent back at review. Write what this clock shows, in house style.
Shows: 7:50
